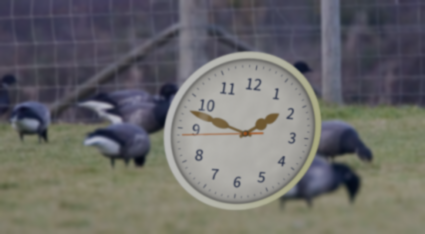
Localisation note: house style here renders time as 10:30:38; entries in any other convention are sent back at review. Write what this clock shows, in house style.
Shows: 1:47:44
